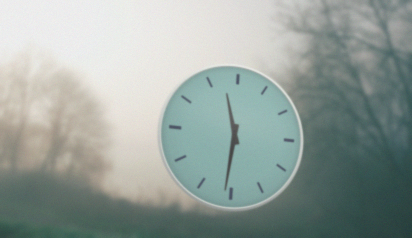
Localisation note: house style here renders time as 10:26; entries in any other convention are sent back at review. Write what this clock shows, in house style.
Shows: 11:31
